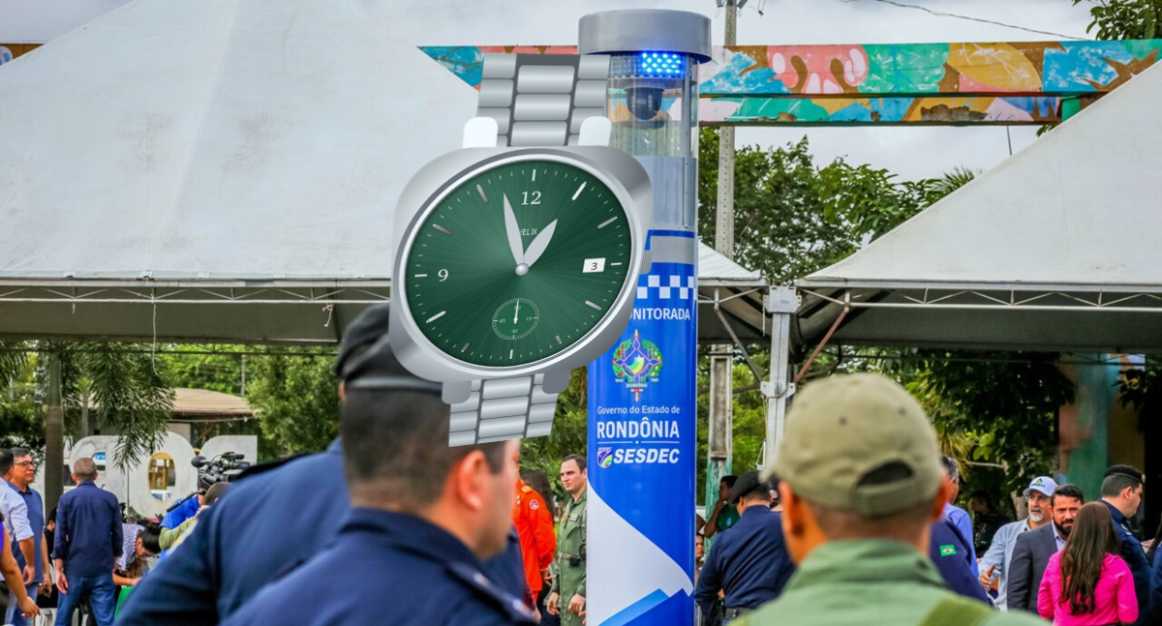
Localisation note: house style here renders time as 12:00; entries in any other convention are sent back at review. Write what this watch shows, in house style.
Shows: 12:57
